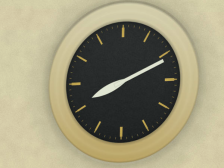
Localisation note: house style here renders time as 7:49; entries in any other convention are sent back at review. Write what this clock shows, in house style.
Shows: 8:11
